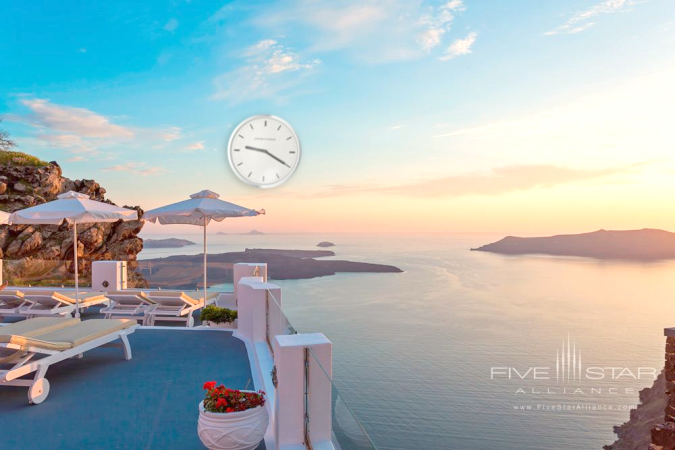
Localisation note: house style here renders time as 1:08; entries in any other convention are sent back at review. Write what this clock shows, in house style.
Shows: 9:20
